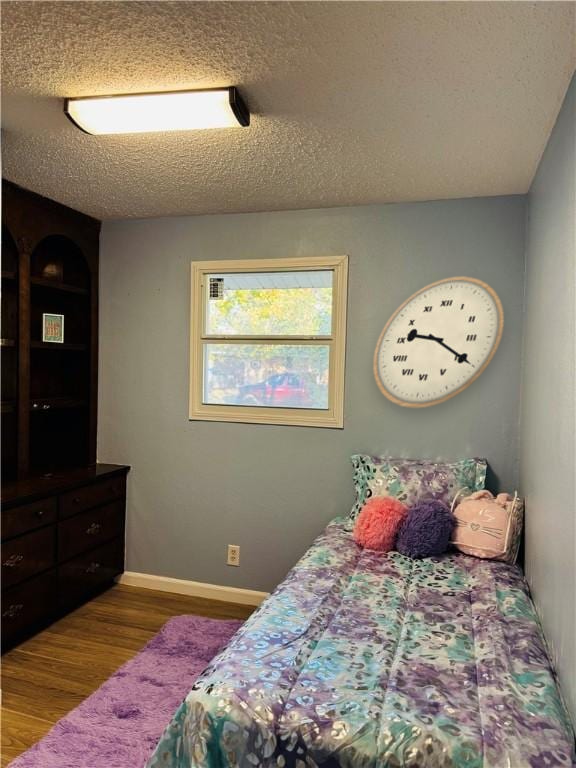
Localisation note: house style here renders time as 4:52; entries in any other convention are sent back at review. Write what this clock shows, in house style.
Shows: 9:20
